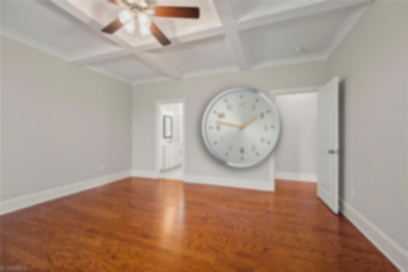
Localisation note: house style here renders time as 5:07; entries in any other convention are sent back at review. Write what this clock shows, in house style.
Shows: 1:47
